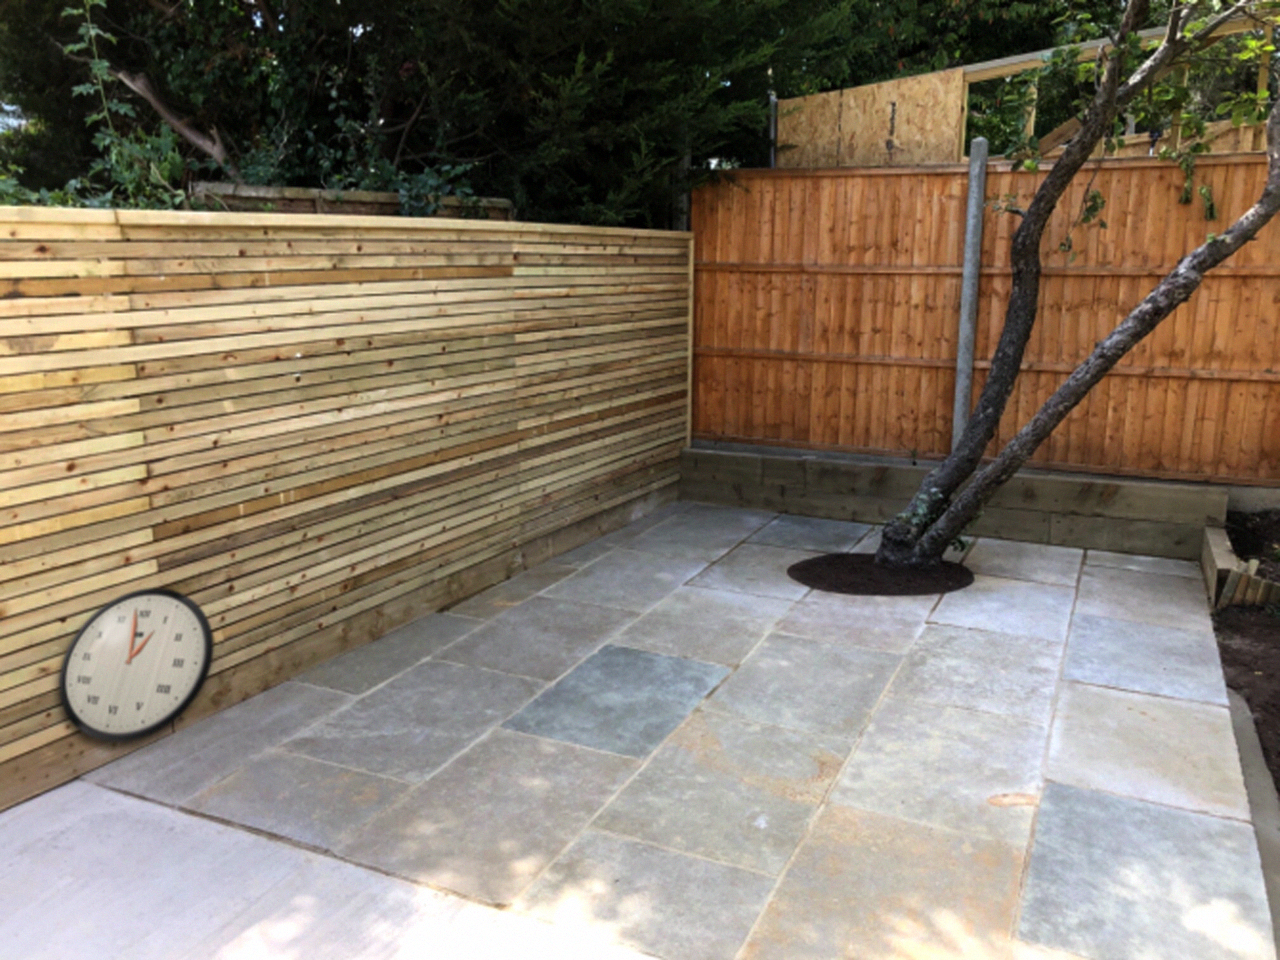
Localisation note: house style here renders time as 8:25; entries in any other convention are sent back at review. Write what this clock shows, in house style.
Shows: 12:58
